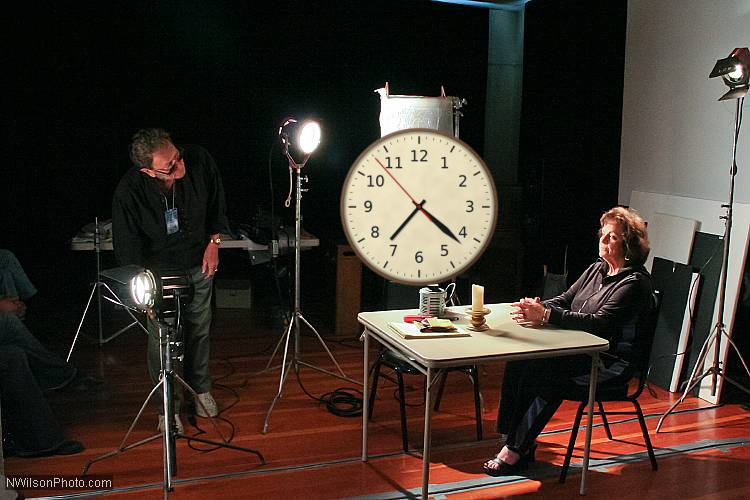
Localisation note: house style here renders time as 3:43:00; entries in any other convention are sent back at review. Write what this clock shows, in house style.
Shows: 7:21:53
